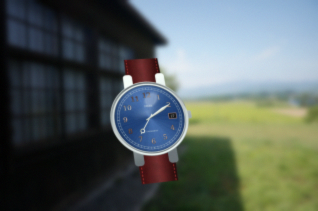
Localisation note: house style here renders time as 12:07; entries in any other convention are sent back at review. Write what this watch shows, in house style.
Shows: 7:10
